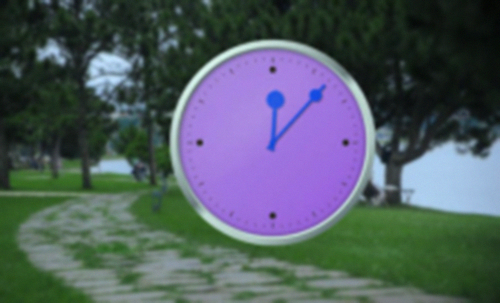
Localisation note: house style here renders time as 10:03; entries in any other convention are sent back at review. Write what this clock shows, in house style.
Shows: 12:07
